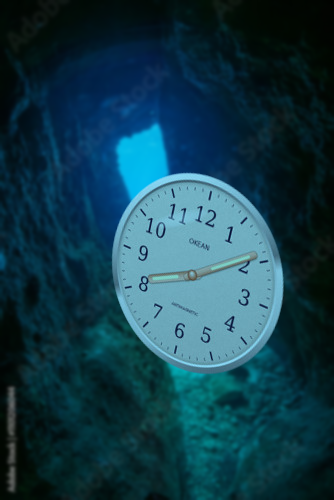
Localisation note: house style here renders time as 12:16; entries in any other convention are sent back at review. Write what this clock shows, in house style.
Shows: 8:09
